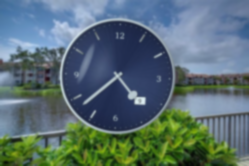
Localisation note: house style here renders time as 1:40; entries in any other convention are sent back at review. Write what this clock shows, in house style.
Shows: 4:38
